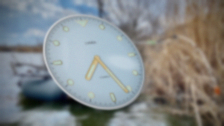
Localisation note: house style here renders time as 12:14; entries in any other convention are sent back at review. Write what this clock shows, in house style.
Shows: 7:26
